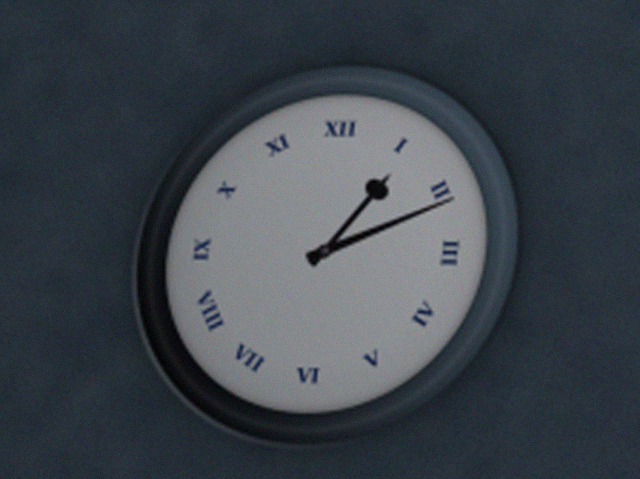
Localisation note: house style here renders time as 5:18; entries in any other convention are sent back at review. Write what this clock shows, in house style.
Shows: 1:11
